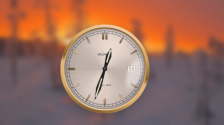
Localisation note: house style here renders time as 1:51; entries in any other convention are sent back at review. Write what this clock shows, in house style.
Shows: 12:33
